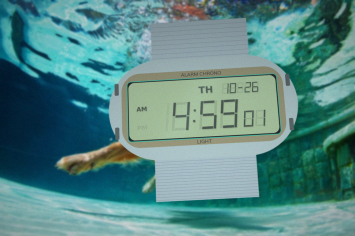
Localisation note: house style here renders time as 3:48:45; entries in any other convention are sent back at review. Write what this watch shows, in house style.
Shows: 4:59:01
